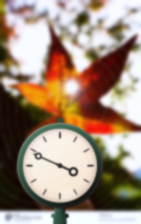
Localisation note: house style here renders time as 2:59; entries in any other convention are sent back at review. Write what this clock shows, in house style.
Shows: 3:49
